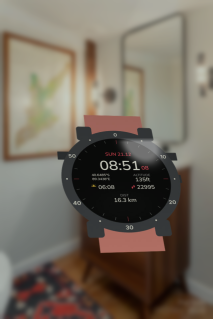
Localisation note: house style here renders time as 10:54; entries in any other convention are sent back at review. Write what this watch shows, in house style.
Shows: 8:51
